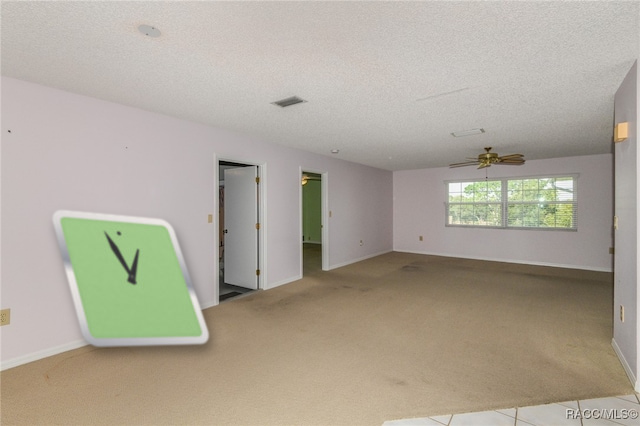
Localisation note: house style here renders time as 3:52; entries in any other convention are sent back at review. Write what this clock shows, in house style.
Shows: 12:57
